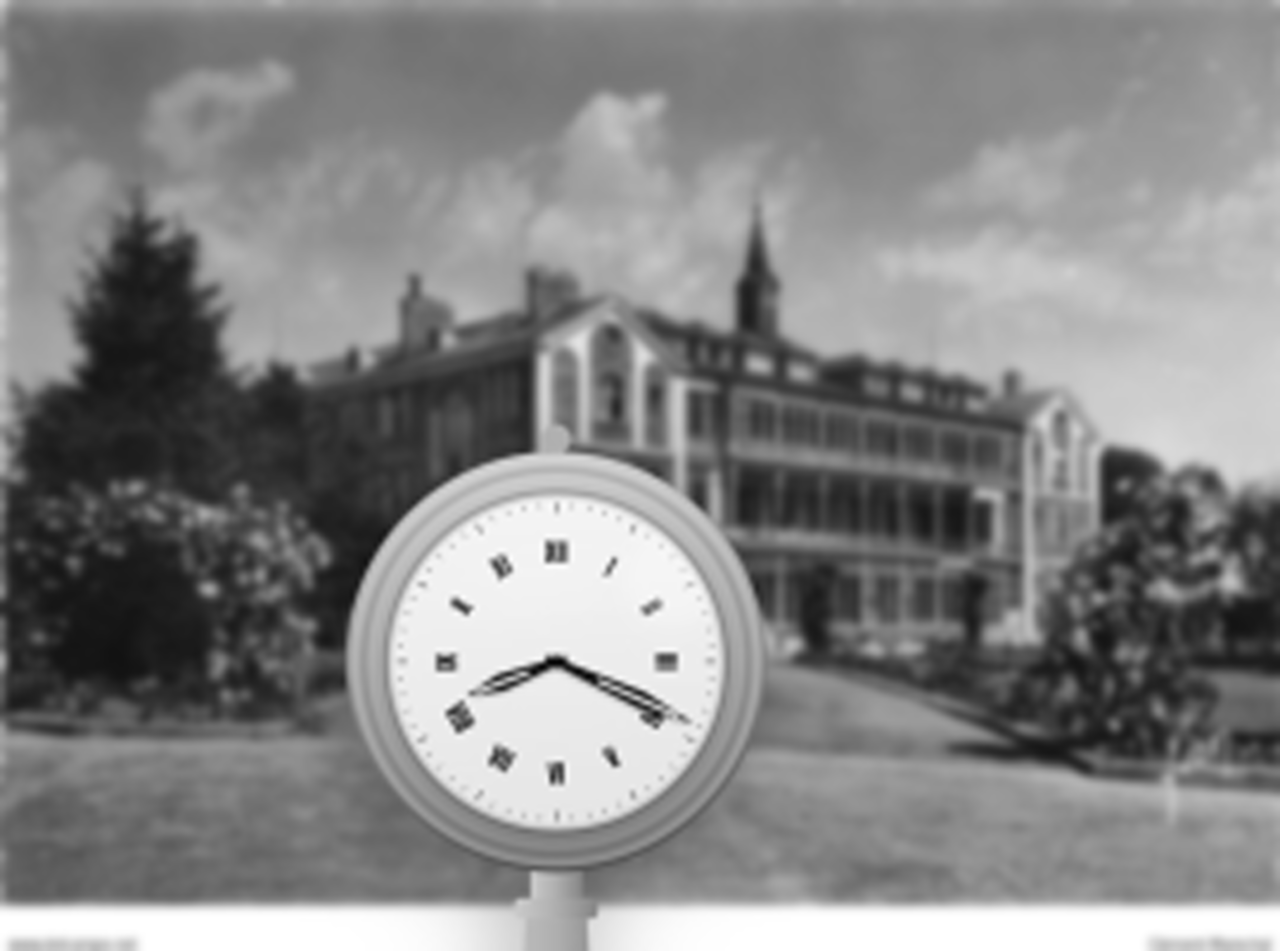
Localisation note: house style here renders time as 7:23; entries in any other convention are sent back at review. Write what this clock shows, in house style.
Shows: 8:19
